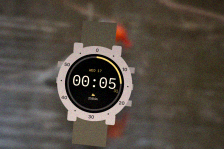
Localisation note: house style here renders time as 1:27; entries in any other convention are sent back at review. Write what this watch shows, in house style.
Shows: 0:05
